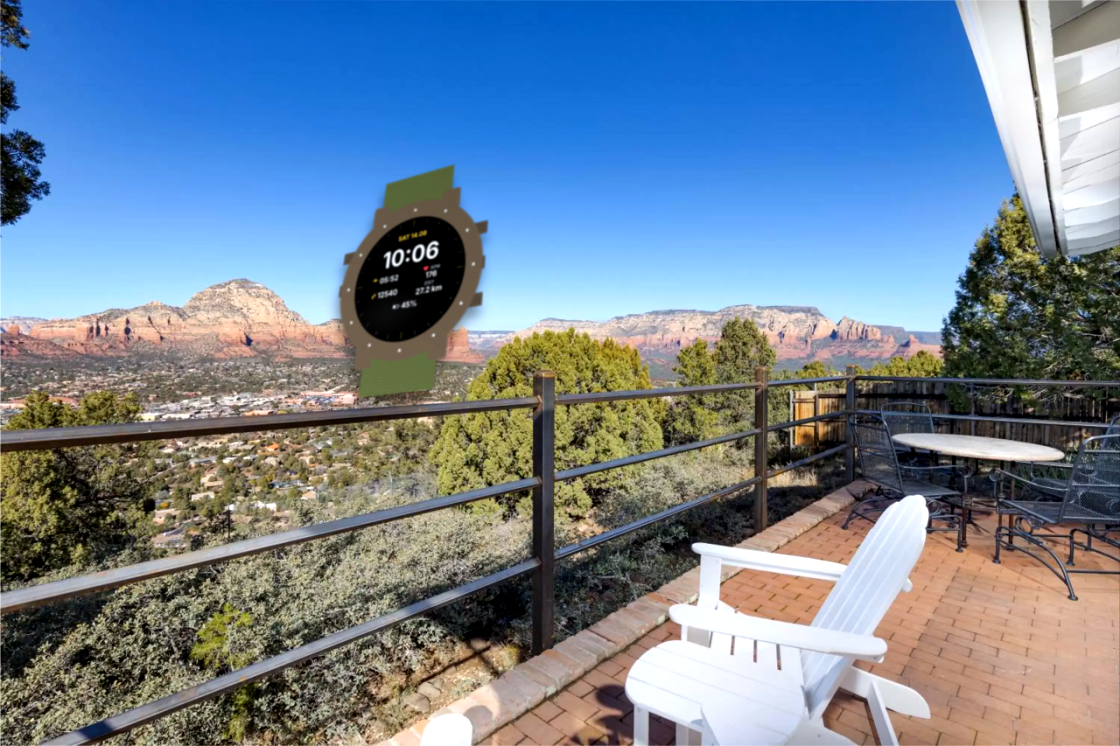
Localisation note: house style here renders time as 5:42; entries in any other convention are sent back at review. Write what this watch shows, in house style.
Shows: 10:06
